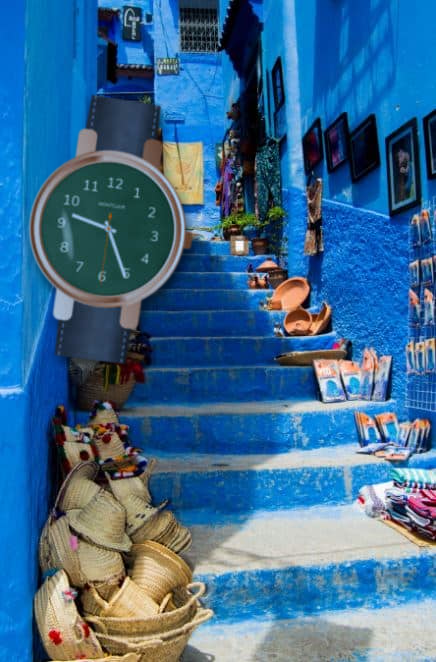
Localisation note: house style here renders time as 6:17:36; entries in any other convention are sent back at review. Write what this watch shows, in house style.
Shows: 9:25:30
